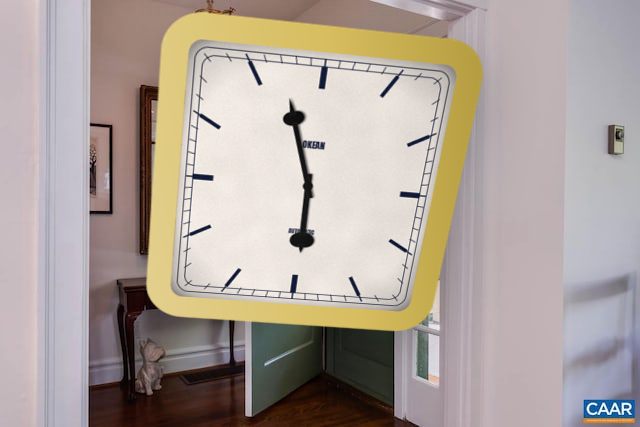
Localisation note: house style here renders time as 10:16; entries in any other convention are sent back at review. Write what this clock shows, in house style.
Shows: 5:57
